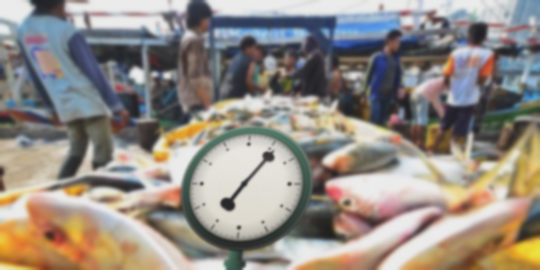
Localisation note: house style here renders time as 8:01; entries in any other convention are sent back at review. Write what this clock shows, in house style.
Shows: 7:06
